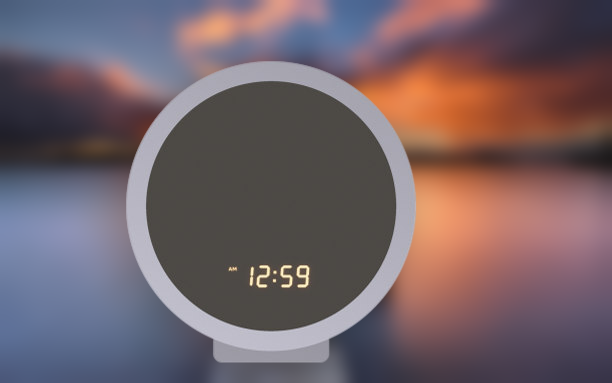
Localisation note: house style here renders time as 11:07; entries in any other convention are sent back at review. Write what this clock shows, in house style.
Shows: 12:59
